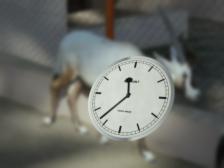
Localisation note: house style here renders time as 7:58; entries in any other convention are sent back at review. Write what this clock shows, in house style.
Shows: 11:37
